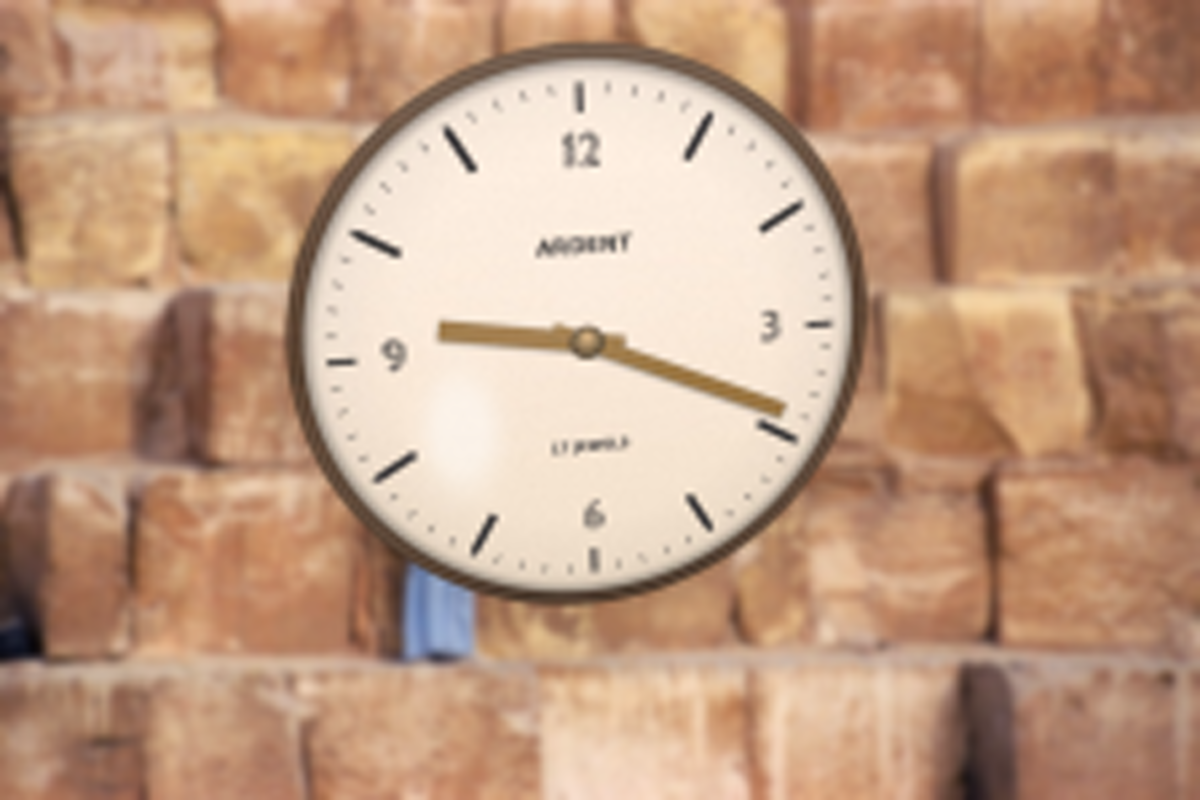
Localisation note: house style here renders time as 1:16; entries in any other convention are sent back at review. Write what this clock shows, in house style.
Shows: 9:19
